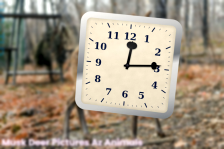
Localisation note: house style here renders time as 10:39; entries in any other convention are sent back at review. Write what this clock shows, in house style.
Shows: 12:14
